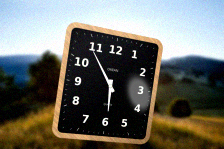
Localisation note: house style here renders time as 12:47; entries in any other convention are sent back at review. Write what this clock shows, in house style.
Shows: 5:54
